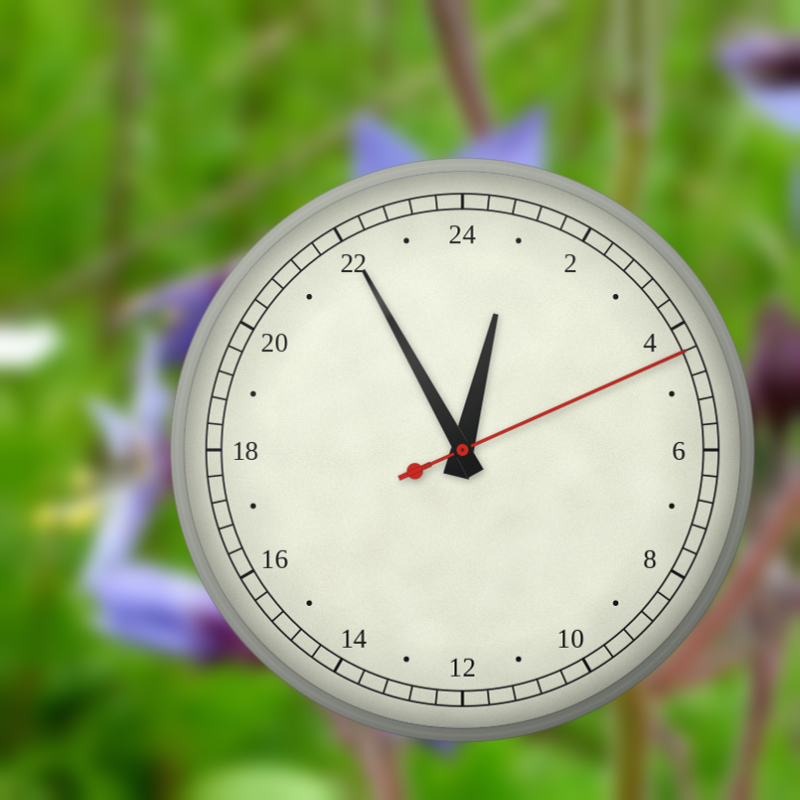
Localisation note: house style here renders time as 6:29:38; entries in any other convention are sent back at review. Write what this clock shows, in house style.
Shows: 0:55:11
